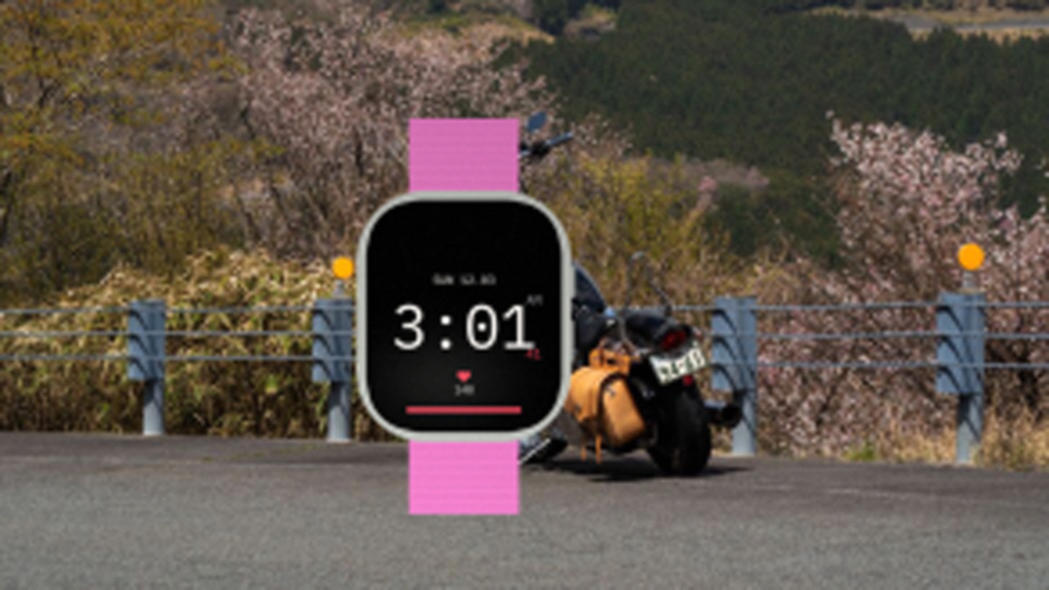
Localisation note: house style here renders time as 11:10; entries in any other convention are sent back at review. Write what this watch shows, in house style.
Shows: 3:01
